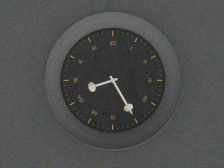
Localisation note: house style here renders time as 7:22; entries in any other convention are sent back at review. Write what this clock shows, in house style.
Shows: 8:25
